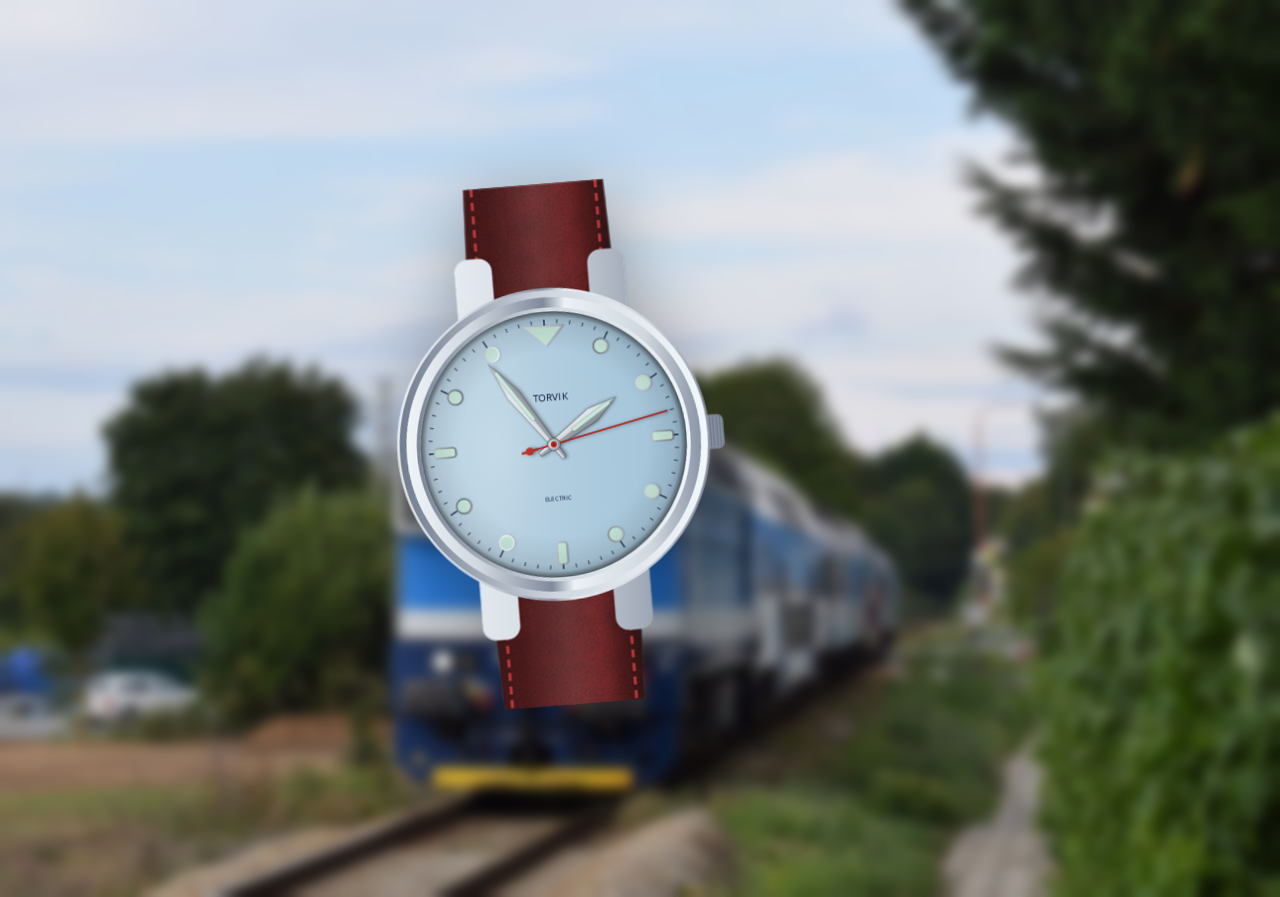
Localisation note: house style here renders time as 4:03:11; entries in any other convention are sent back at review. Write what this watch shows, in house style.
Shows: 1:54:13
